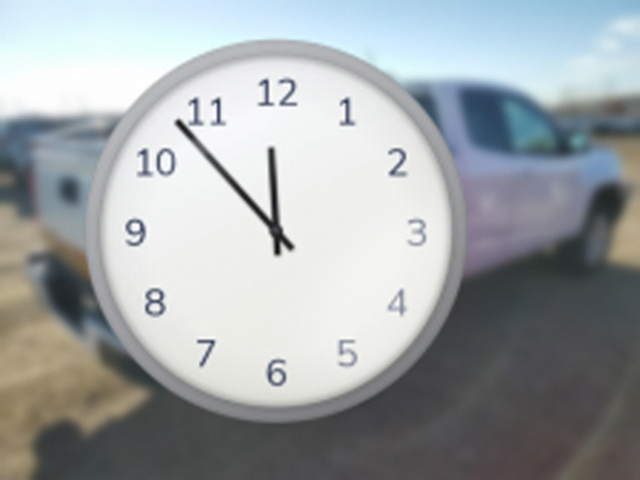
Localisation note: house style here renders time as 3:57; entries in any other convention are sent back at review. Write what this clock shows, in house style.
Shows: 11:53
